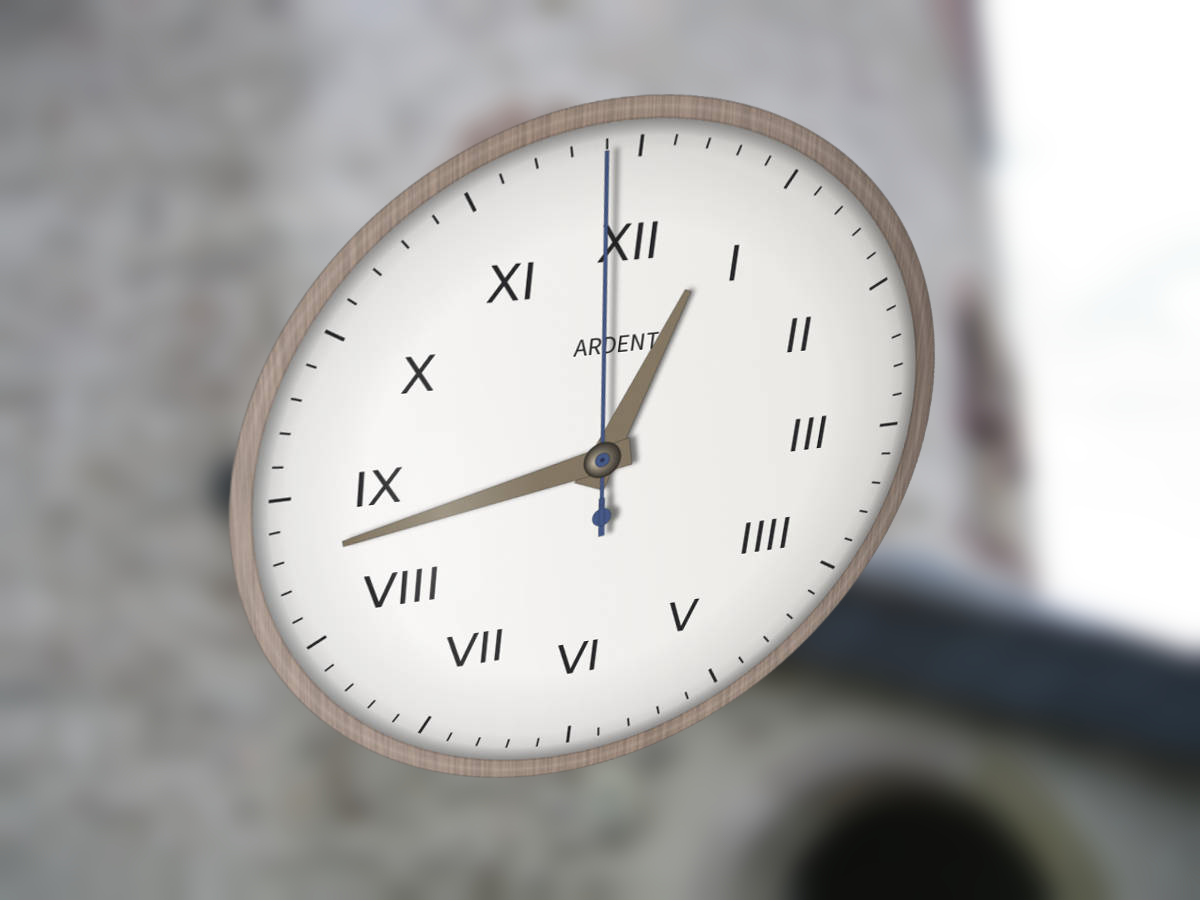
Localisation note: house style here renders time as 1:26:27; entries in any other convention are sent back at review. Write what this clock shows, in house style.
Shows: 12:42:59
